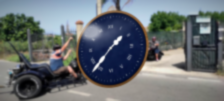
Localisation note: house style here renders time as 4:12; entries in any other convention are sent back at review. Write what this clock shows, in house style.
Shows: 1:37
